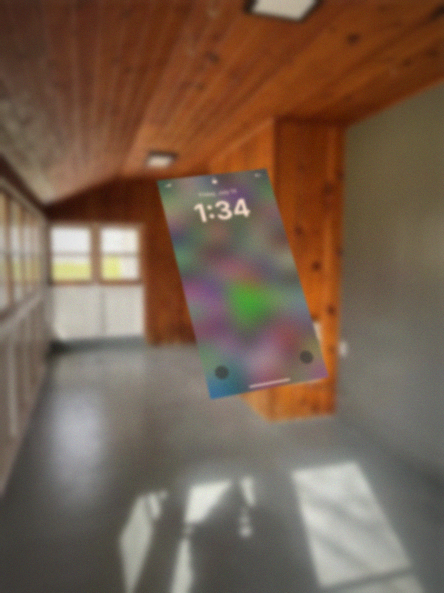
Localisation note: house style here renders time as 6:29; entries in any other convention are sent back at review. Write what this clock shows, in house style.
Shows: 1:34
